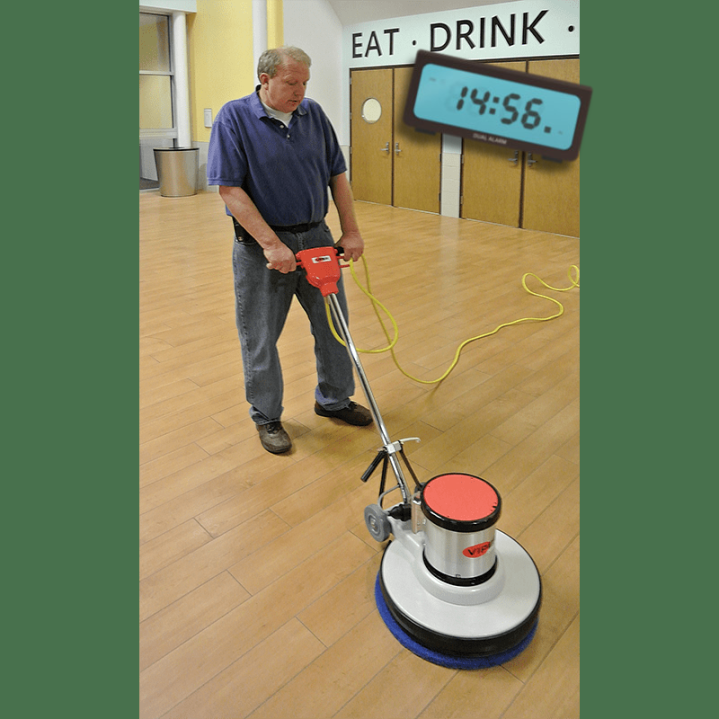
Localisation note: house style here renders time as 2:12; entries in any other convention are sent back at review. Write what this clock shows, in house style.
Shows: 14:56
